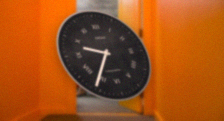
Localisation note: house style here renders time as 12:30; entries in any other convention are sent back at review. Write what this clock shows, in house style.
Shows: 9:36
